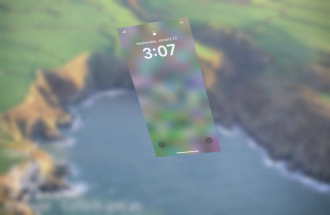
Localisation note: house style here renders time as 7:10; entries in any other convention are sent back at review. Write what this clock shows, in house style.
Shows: 3:07
